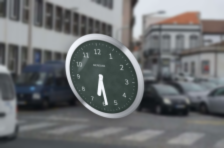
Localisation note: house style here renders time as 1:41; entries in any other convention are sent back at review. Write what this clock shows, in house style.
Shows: 6:29
